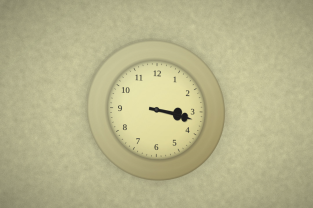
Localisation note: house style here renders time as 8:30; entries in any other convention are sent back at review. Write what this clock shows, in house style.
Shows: 3:17
